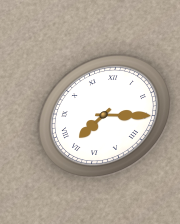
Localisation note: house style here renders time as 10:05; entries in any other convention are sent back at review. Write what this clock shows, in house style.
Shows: 7:15
